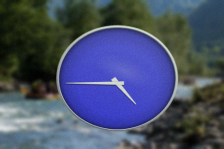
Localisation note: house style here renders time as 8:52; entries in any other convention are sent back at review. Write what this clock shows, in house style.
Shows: 4:45
